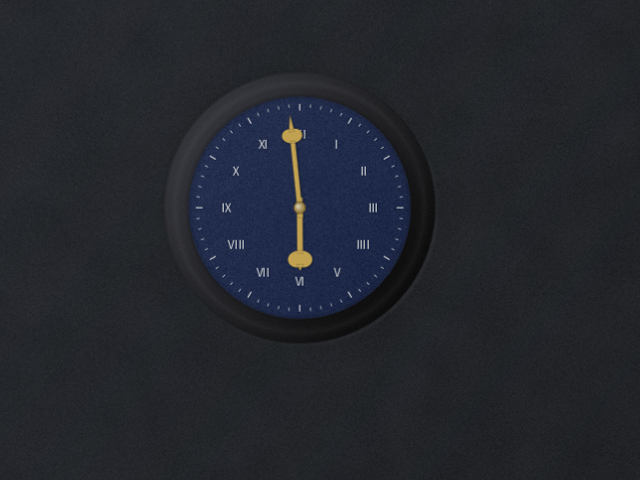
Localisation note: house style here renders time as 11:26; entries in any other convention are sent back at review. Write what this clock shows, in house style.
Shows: 5:59
